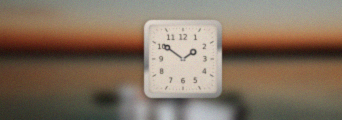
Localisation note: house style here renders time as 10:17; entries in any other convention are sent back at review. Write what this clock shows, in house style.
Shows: 1:51
